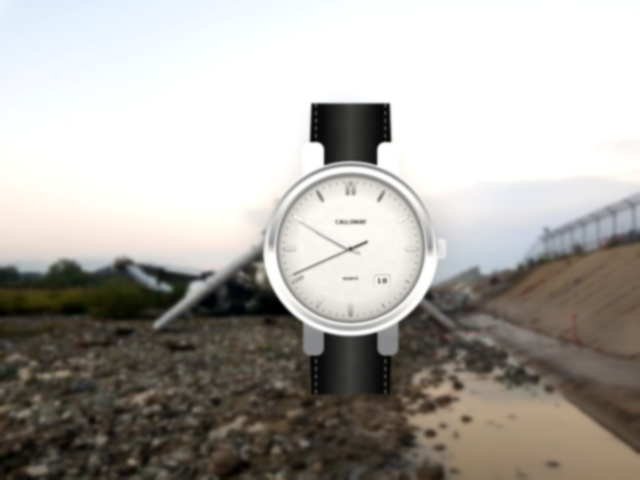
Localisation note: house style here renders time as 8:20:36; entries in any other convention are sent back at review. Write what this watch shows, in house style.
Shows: 9:49:41
